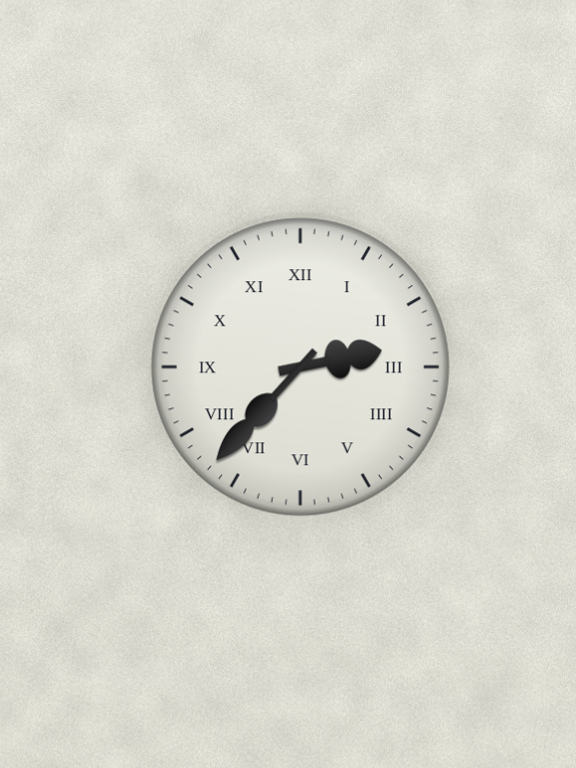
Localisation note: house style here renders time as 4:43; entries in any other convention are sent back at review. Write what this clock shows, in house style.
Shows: 2:37
